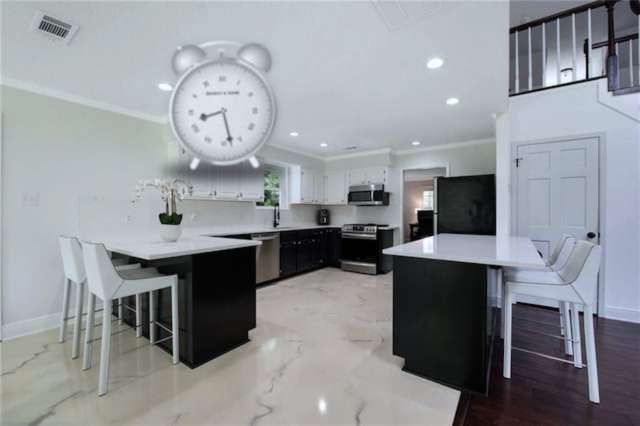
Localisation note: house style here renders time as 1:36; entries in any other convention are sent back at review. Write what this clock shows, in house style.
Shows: 8:28
